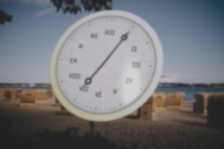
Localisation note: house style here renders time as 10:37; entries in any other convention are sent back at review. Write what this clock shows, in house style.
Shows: 7:05
